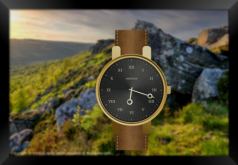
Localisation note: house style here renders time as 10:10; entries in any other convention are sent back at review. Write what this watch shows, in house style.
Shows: 6:18
